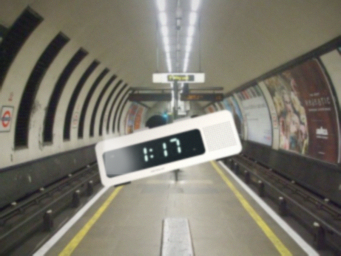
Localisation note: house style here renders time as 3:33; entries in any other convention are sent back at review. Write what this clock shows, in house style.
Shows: 1:17
